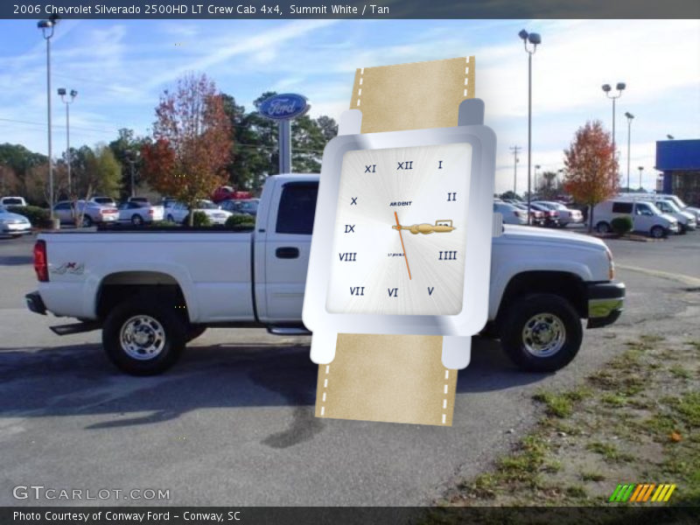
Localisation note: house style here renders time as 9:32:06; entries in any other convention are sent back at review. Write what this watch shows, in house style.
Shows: 3:15:27
